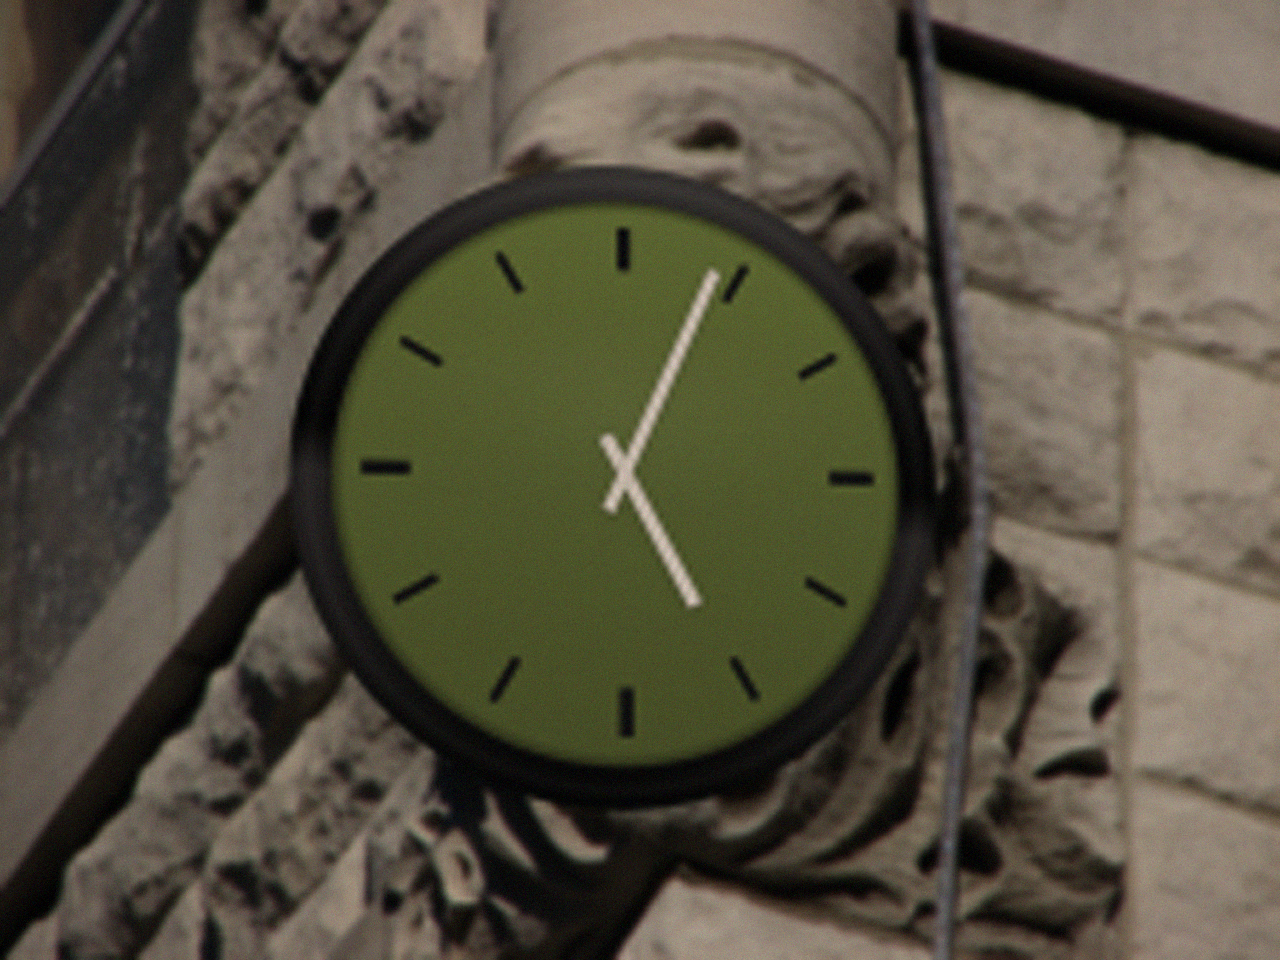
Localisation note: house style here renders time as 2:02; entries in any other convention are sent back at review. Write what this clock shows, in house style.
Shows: 5:04
